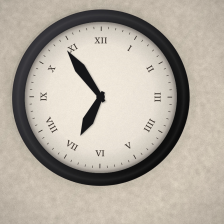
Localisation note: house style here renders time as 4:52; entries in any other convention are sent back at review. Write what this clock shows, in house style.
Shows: 6:54
